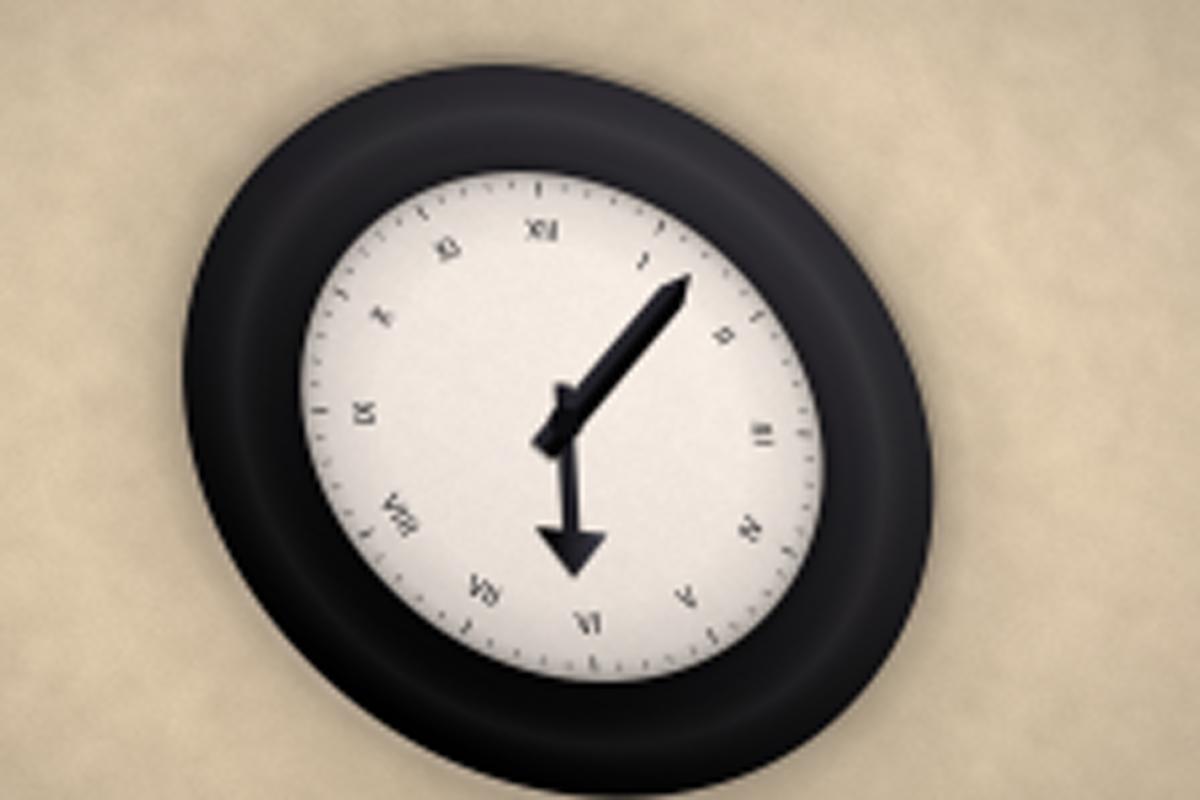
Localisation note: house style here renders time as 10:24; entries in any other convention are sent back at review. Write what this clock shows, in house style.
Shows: 6:07
